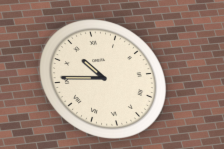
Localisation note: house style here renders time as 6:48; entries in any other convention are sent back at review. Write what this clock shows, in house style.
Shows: 10:46
